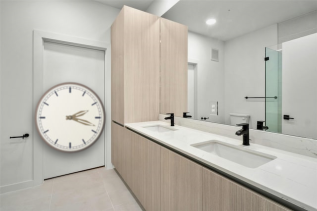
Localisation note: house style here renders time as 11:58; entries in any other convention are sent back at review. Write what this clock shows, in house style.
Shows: 2:18
